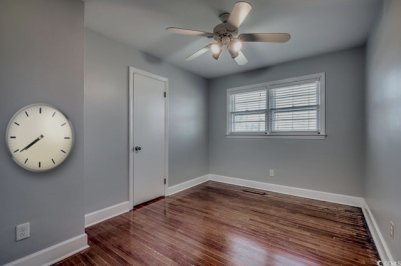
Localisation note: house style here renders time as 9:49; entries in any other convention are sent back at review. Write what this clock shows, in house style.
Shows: 7:39
